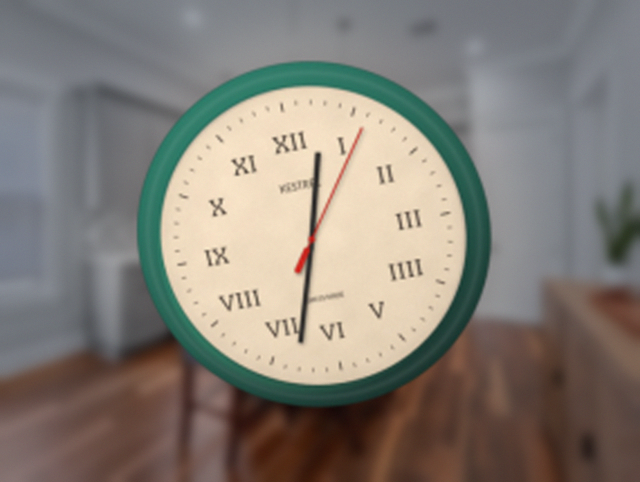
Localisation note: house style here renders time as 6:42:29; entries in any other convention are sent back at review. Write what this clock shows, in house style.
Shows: 12:33:06
